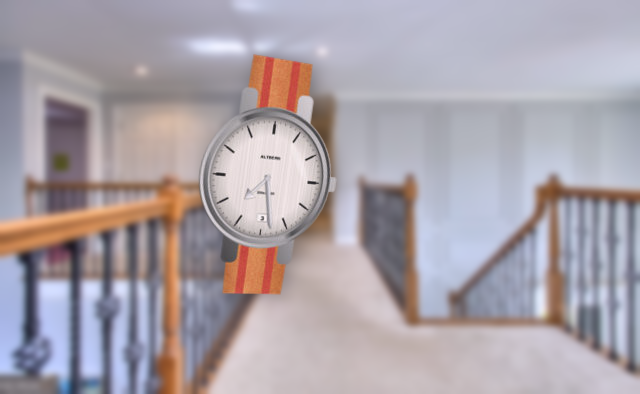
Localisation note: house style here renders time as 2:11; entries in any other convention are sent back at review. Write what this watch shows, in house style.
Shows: 7:28
